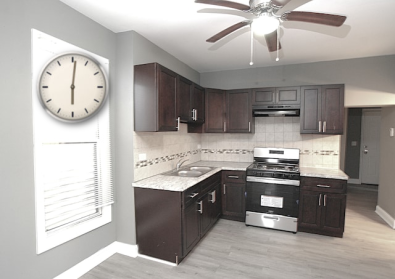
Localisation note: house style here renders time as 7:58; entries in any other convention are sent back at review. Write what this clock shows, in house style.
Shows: 6:01
